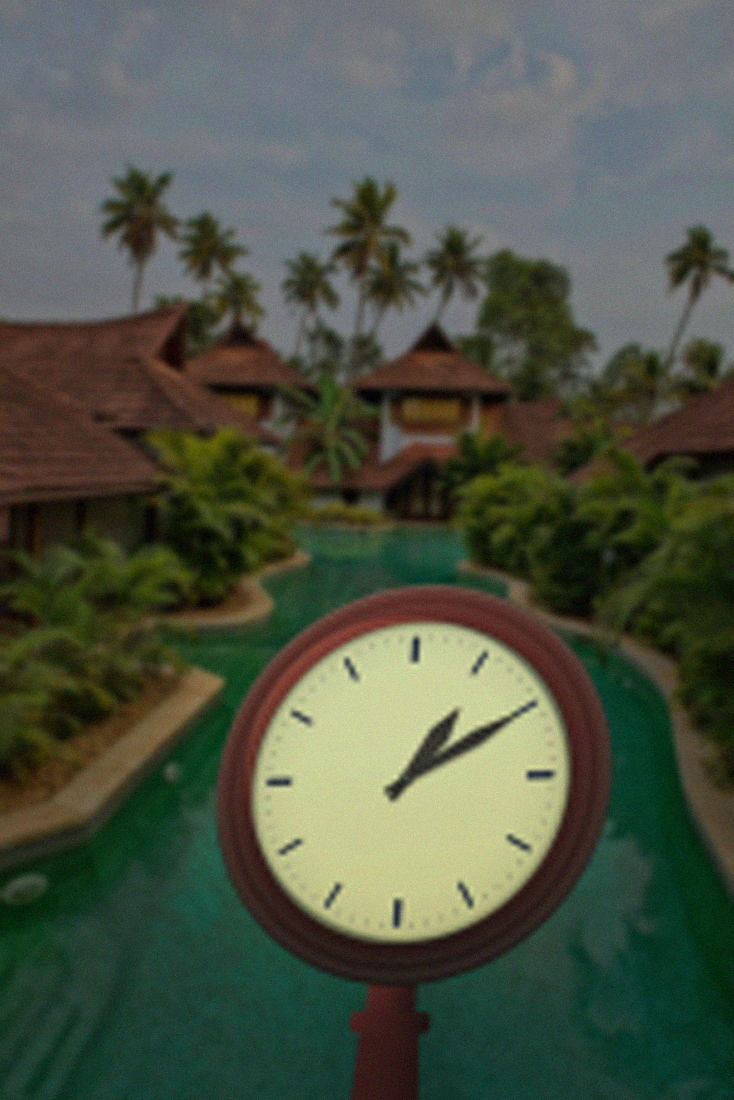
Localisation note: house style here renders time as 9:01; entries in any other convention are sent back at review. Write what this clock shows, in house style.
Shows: 1:10
